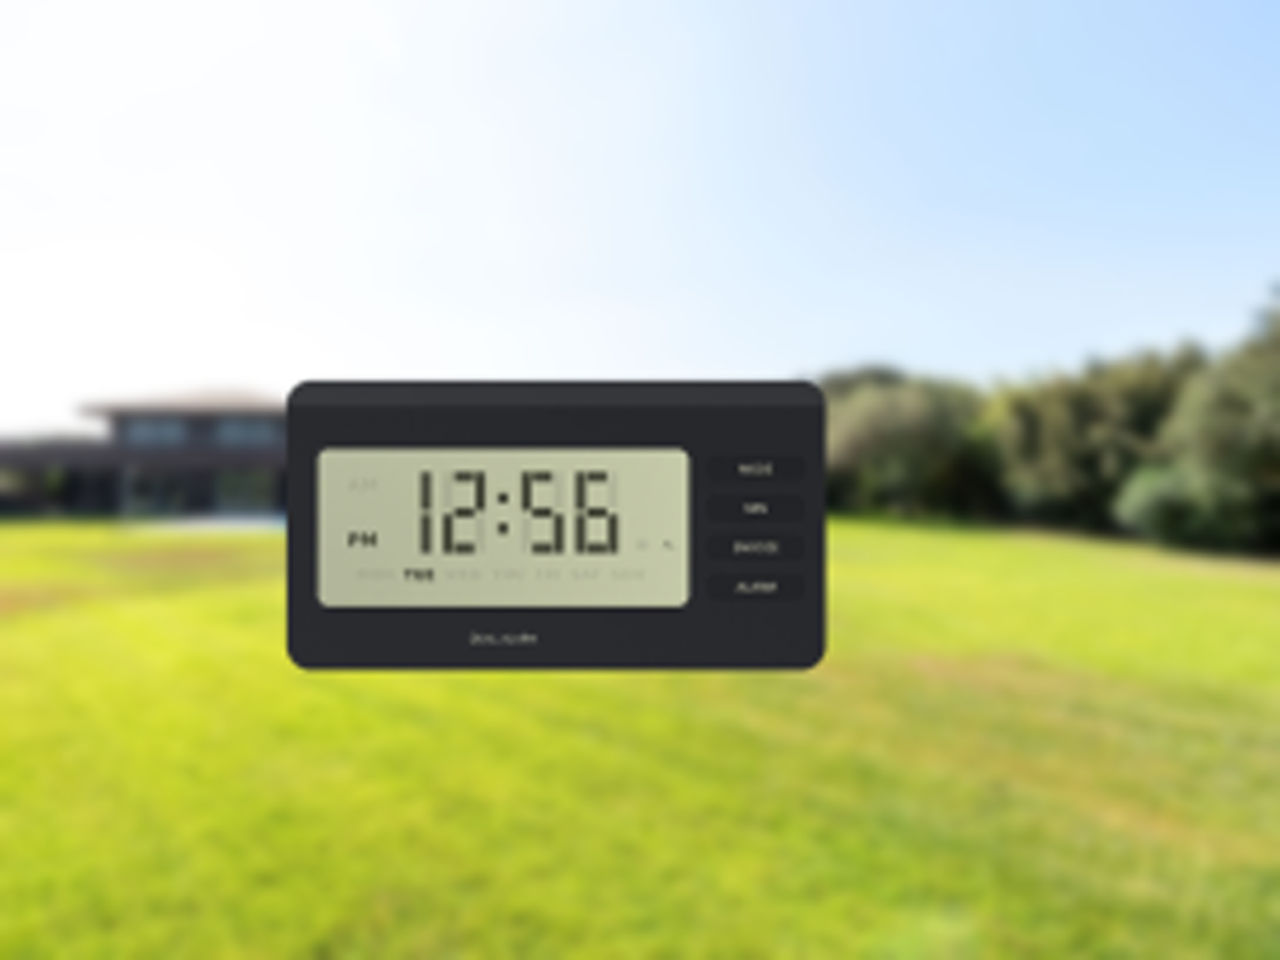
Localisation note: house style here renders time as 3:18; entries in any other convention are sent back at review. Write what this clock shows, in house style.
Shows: 12:56
